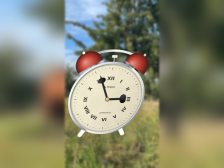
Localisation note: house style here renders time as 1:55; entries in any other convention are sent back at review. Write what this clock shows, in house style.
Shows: 2:56
